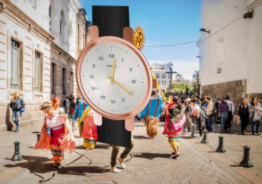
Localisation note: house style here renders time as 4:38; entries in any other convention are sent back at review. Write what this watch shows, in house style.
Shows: 12:20
